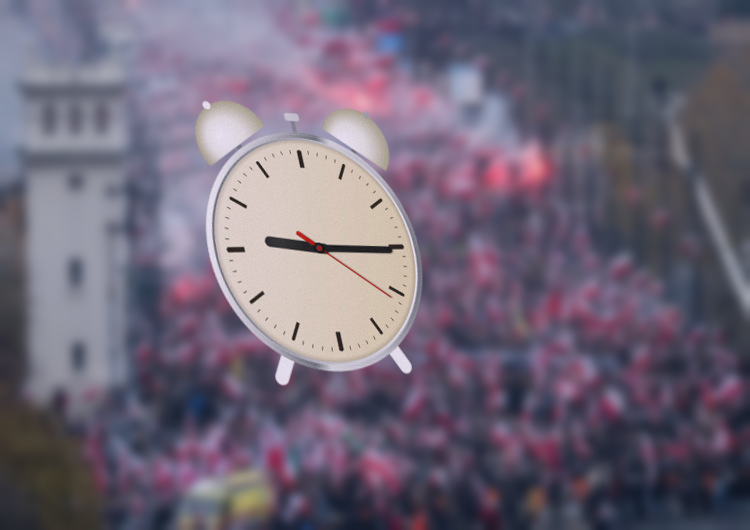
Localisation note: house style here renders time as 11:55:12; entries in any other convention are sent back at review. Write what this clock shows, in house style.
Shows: 9:15:21
